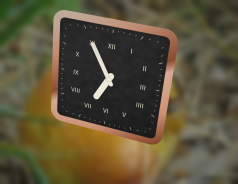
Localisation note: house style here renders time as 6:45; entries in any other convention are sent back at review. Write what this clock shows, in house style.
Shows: 6:55
